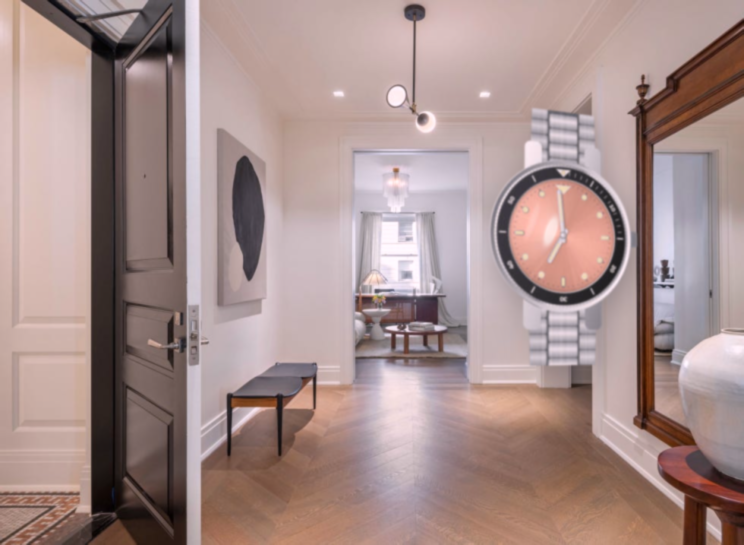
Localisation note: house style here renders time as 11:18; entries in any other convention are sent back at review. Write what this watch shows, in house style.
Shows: 6:59
